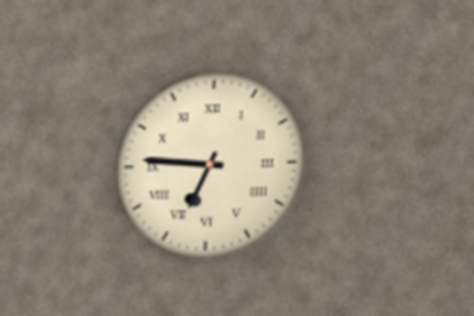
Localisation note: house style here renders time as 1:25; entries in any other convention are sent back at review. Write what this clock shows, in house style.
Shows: 6:46
